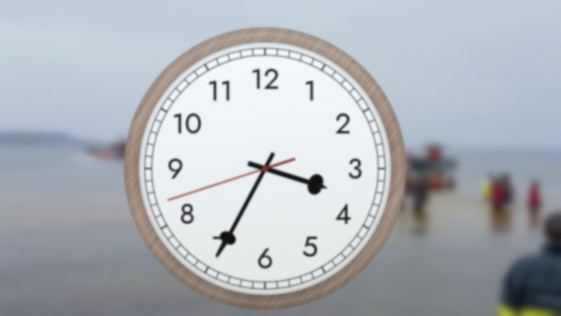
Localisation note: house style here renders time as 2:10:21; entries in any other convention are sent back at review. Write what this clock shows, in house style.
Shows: 3:34:42
